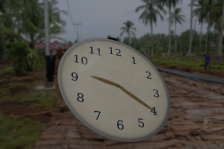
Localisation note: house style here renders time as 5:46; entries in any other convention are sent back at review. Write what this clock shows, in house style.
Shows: 9:20
